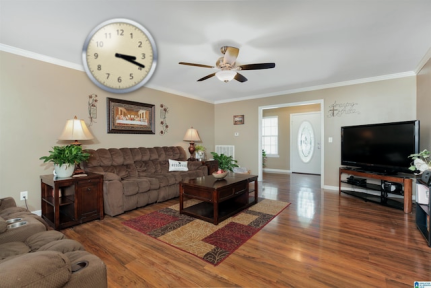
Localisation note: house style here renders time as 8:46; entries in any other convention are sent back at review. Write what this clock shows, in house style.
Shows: 3:19
